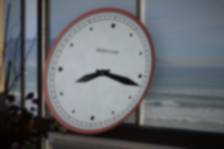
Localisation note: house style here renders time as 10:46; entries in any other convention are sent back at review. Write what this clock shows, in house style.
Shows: 8:17
